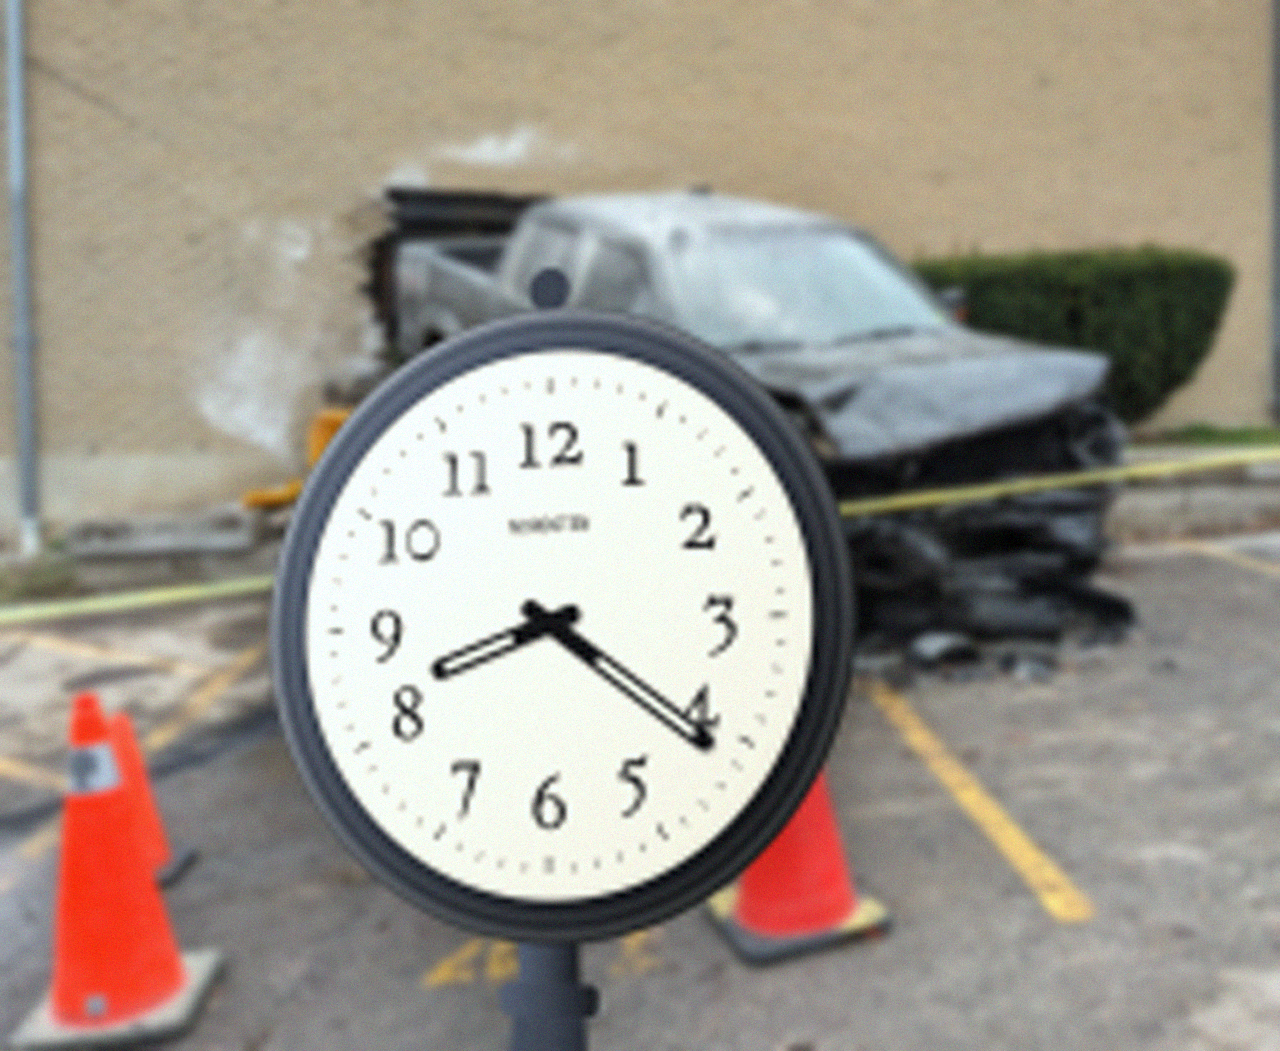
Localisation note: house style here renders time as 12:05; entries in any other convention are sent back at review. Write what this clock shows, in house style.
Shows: 8:21
